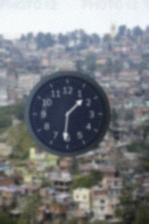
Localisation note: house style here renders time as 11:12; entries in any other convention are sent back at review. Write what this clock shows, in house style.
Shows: 1:31
